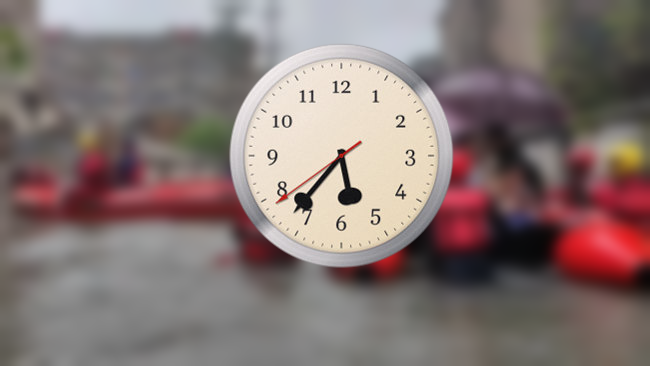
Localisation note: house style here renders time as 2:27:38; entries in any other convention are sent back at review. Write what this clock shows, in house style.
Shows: 5:36:39
